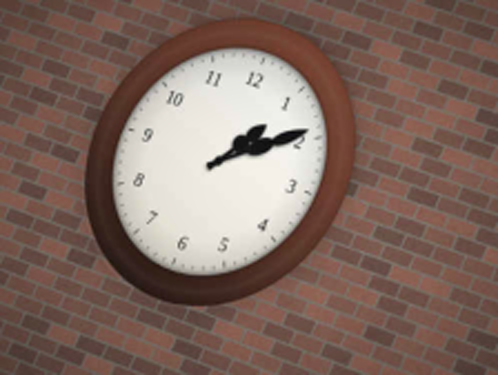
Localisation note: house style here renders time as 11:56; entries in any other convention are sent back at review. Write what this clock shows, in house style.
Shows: 1:09
